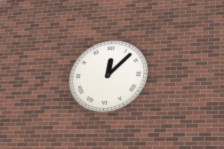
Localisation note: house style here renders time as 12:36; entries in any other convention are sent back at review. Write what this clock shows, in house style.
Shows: 12:07
